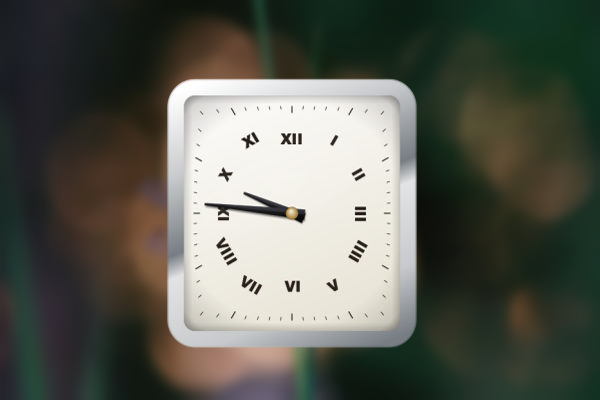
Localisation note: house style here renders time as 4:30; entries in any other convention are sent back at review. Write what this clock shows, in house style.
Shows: 9:46
